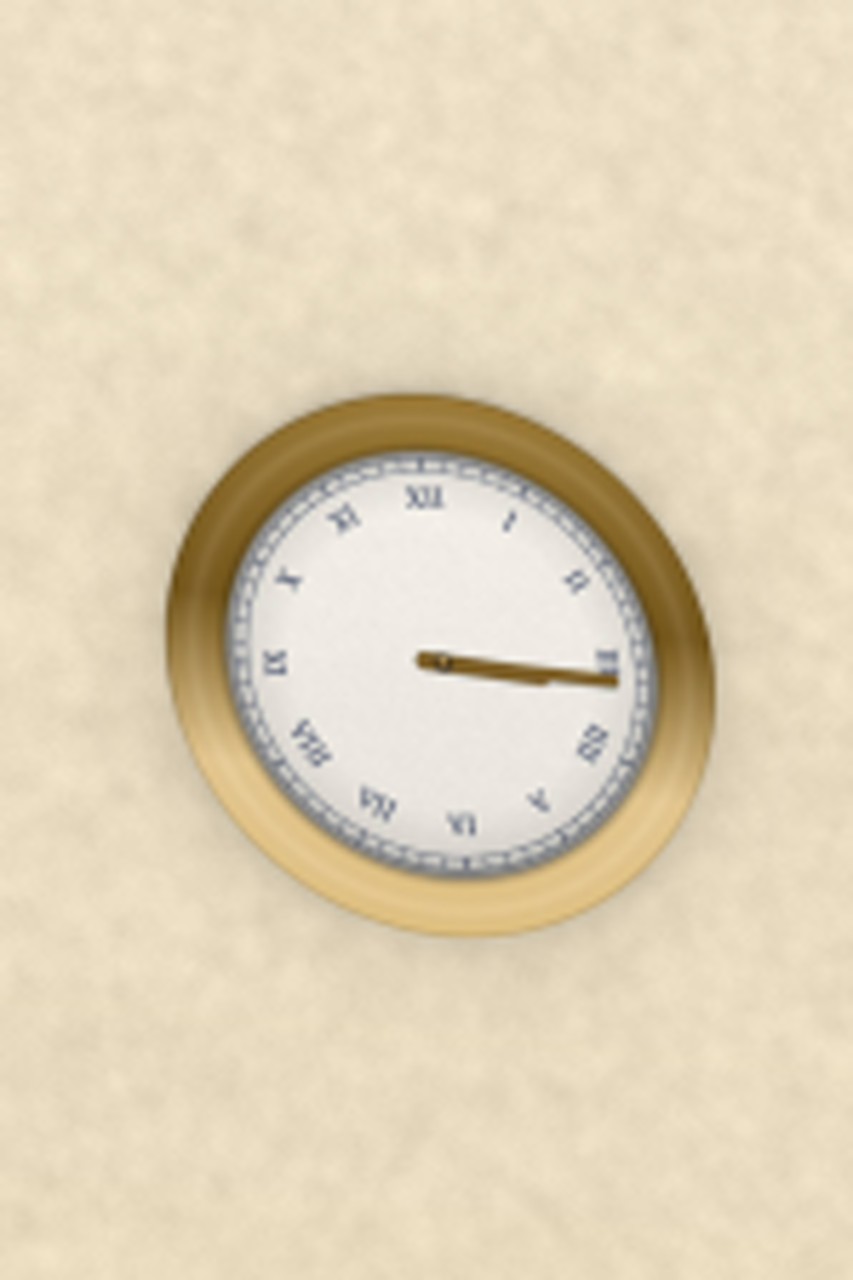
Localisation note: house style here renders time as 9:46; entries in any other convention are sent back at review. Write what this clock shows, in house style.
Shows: 3:16
